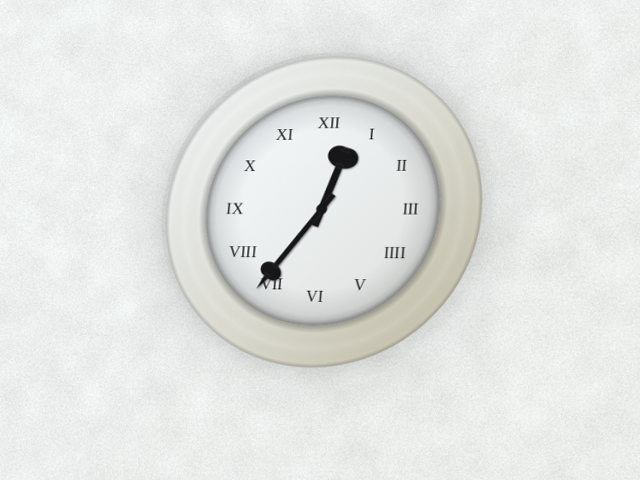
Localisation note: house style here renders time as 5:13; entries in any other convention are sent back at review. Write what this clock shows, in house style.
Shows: 12:36
